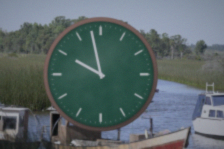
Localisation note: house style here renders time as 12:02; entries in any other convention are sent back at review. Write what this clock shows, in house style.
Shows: 9:58
